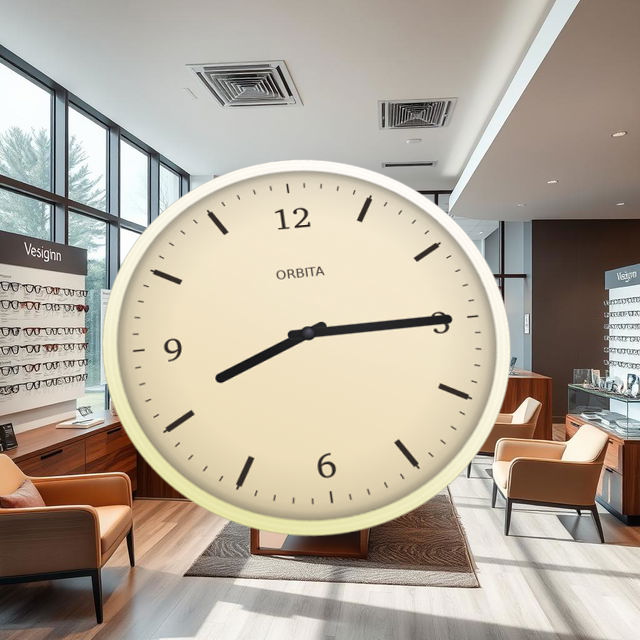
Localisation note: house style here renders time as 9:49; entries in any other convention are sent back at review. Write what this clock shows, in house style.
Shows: 8:15
